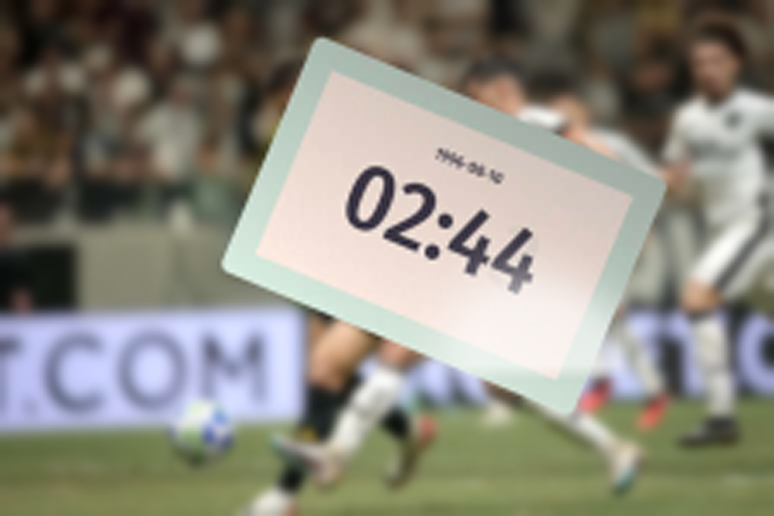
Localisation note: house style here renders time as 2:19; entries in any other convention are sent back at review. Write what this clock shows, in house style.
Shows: 2:44
